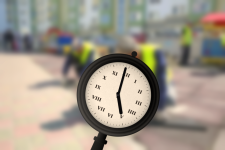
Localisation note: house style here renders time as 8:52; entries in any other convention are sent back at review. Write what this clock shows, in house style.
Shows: 4:59
